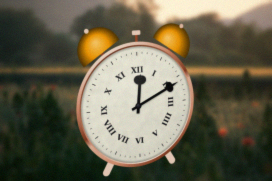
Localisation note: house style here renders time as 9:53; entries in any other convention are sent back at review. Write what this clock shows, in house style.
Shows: 12:11
